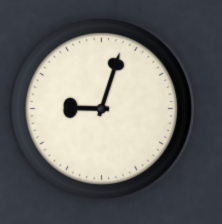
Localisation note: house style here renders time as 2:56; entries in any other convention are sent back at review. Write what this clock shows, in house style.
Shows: 9:03
